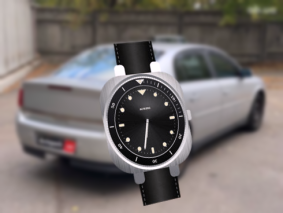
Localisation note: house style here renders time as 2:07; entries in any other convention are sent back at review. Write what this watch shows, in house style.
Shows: 6:33
